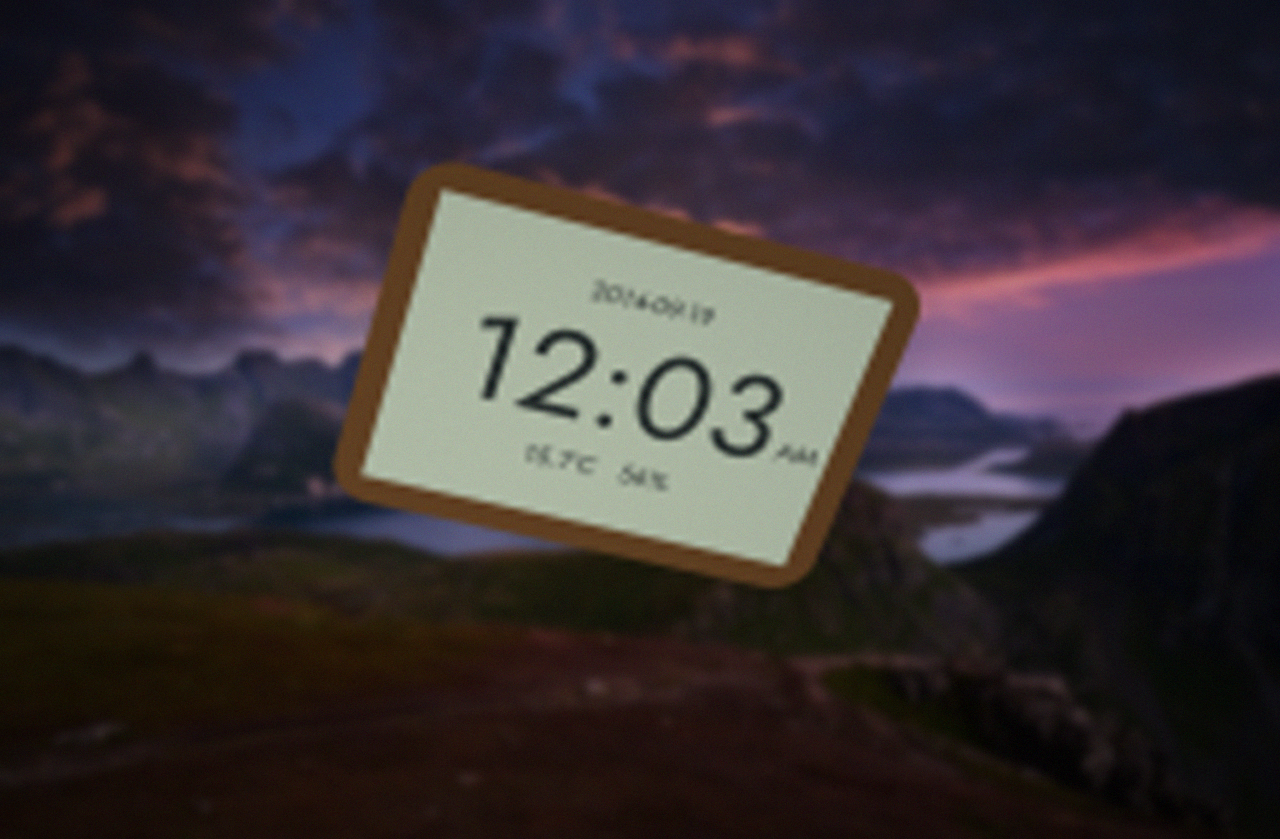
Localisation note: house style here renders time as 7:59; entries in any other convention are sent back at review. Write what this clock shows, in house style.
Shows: 12:03
